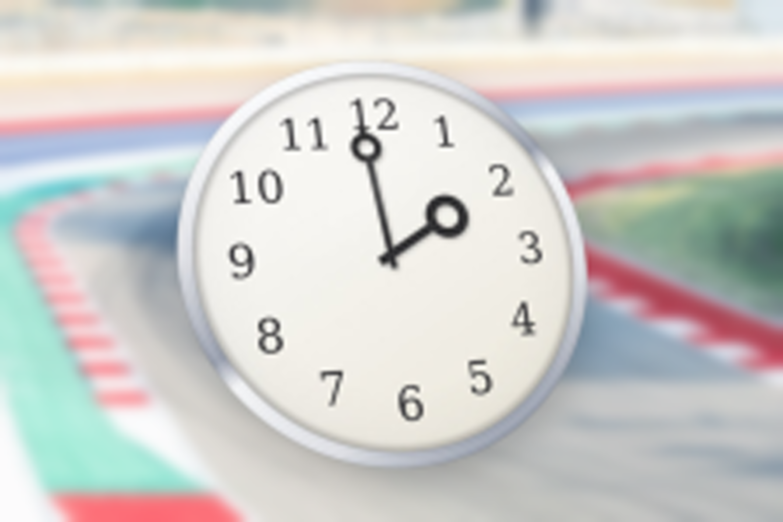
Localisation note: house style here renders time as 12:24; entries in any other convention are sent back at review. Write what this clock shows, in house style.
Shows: 1:59
